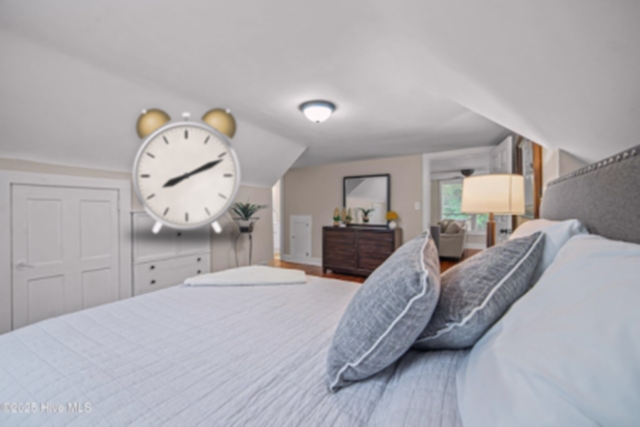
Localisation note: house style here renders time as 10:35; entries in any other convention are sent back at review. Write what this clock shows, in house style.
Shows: 8:11
